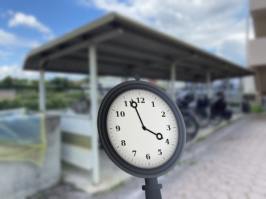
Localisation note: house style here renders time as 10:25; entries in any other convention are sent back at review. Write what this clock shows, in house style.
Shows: 3:57
